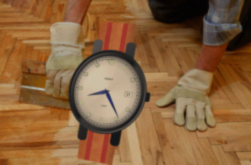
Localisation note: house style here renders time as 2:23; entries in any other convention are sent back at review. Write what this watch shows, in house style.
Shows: 8:24
